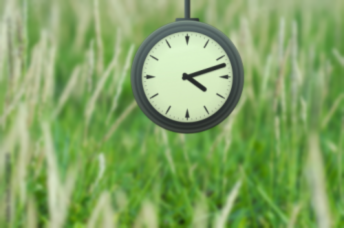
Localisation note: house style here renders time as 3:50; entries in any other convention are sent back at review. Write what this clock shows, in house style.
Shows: 4:12
